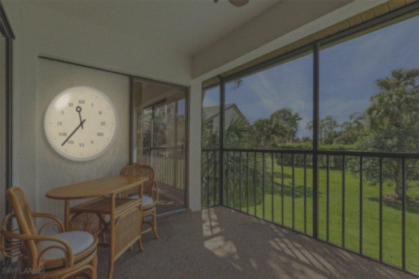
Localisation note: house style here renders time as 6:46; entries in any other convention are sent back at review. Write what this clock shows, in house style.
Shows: 11:37
